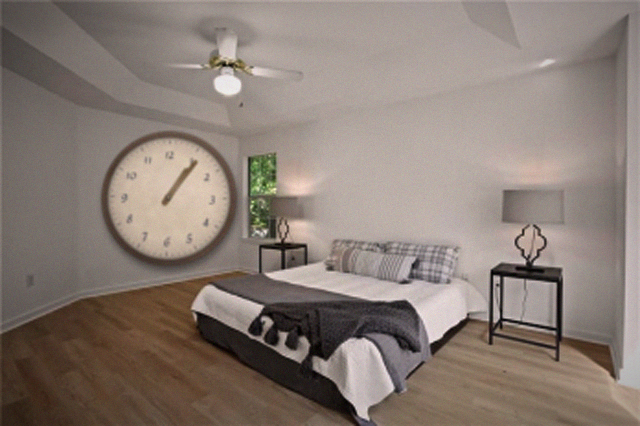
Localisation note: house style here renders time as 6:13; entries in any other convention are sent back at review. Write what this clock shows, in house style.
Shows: 1:06
